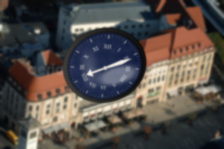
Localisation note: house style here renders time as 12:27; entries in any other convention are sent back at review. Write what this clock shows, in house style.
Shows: 8:11
